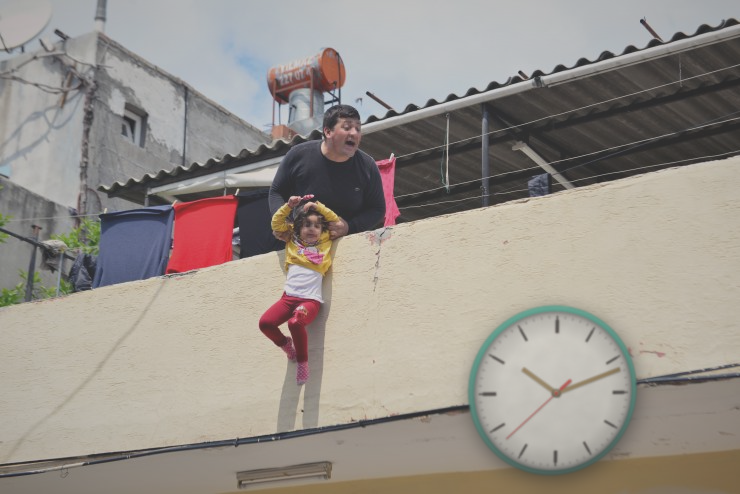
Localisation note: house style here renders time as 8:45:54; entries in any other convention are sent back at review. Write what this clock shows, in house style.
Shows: 10:11:38
